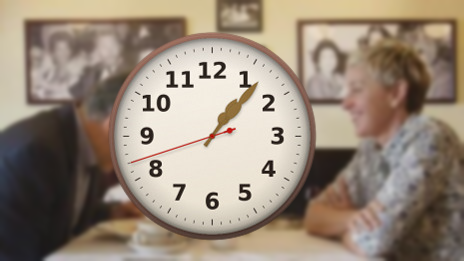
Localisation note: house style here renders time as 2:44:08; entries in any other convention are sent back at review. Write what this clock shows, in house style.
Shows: 1:06:42
